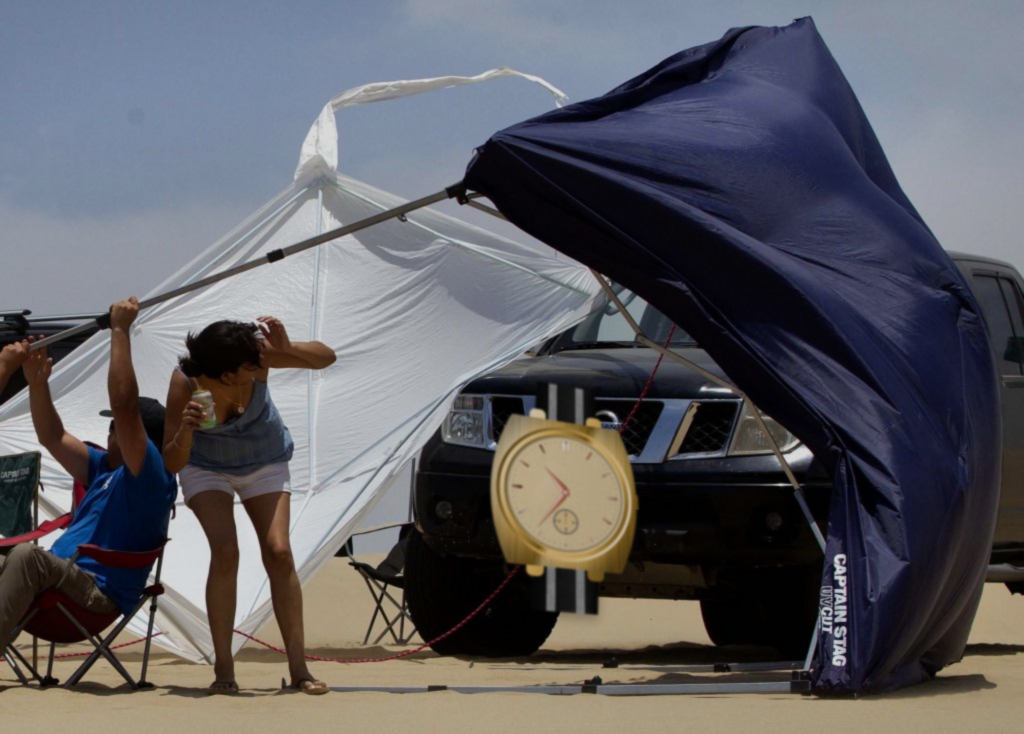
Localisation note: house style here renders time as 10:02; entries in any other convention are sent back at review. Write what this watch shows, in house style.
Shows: 10:36
